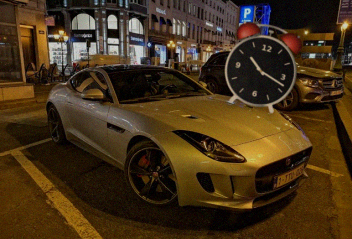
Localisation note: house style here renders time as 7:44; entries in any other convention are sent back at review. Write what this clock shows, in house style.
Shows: 10:18
